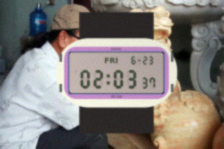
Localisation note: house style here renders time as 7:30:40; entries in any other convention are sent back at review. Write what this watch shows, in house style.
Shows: 2:03:37
